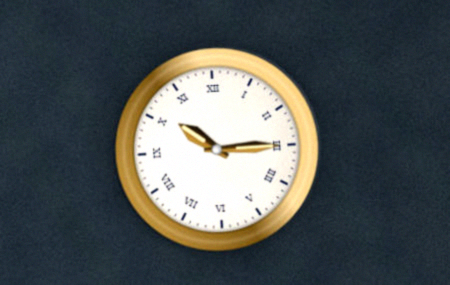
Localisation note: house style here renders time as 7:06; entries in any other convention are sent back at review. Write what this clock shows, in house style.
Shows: 10:15
